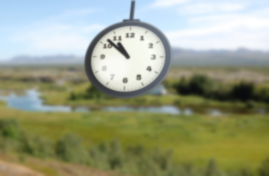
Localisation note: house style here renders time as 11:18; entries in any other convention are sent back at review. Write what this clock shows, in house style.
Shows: 10:52
